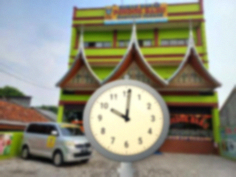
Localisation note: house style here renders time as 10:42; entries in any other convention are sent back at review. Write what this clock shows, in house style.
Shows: 10:01
